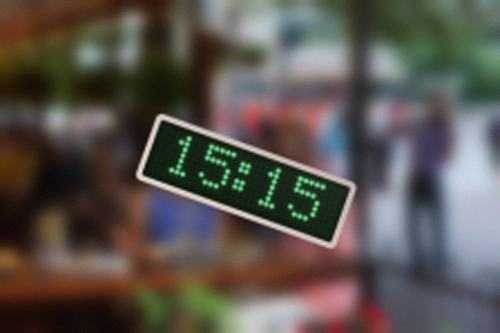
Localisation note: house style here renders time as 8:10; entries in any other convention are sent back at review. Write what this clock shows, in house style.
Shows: 15:15
